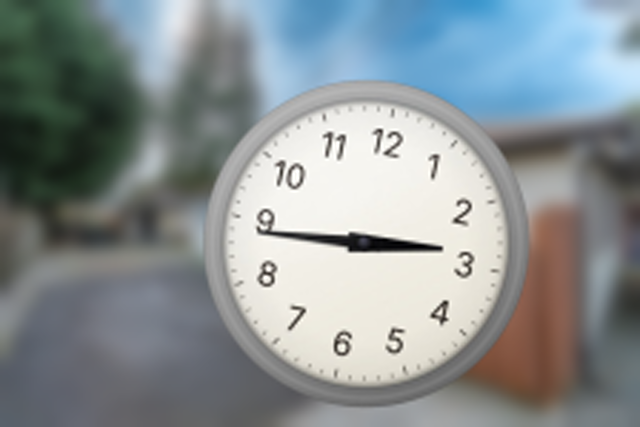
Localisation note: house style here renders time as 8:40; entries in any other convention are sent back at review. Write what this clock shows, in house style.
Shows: 2:44
